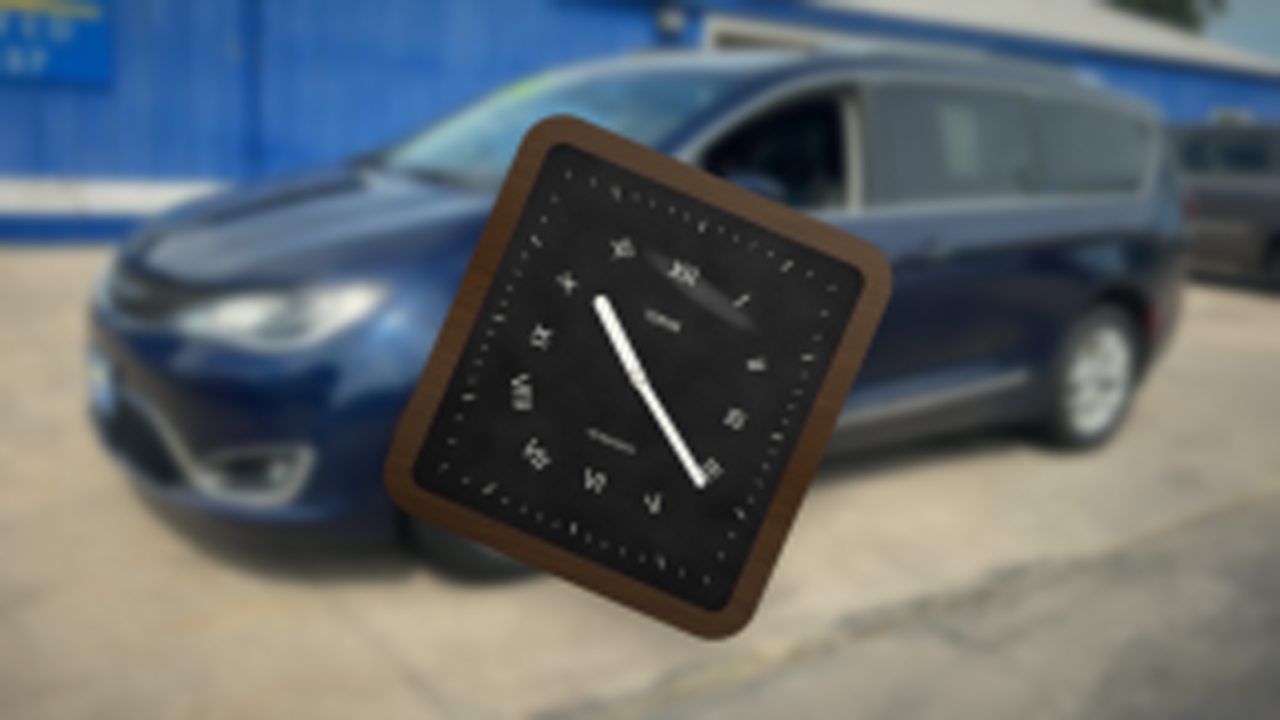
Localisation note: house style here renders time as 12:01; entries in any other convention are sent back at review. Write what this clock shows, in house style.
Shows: 10:21
